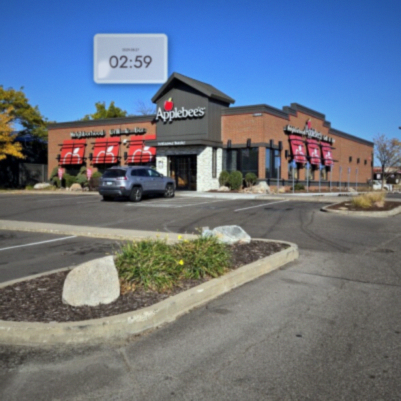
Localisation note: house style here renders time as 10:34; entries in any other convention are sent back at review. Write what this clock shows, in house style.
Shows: 2:59
